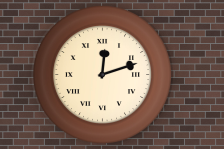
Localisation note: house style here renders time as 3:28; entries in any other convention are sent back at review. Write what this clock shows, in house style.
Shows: 12:12
